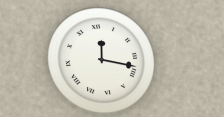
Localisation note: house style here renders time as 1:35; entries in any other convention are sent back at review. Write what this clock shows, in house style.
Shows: 12:18
